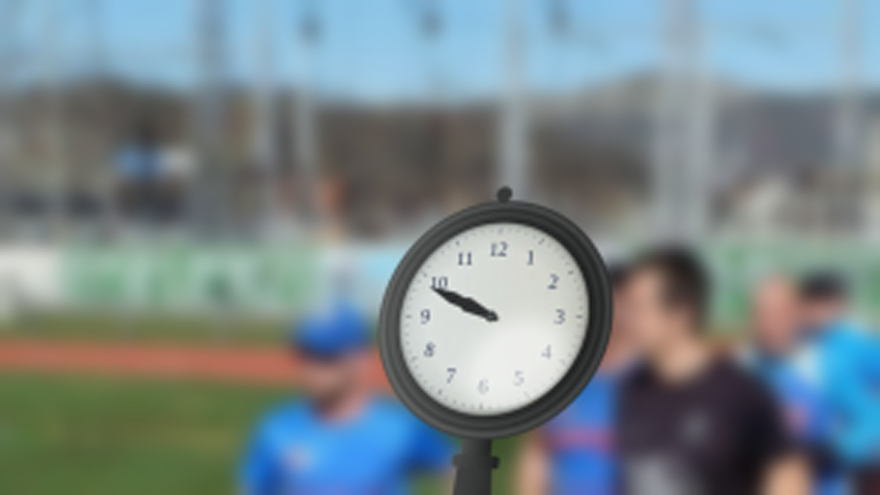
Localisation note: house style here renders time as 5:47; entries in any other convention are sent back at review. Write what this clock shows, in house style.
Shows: 9:49
